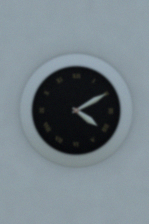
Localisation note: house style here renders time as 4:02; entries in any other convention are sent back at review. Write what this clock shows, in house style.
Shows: 4:10
